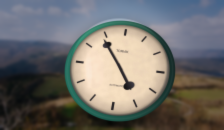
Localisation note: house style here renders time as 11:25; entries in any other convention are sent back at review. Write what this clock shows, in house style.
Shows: 4:54
